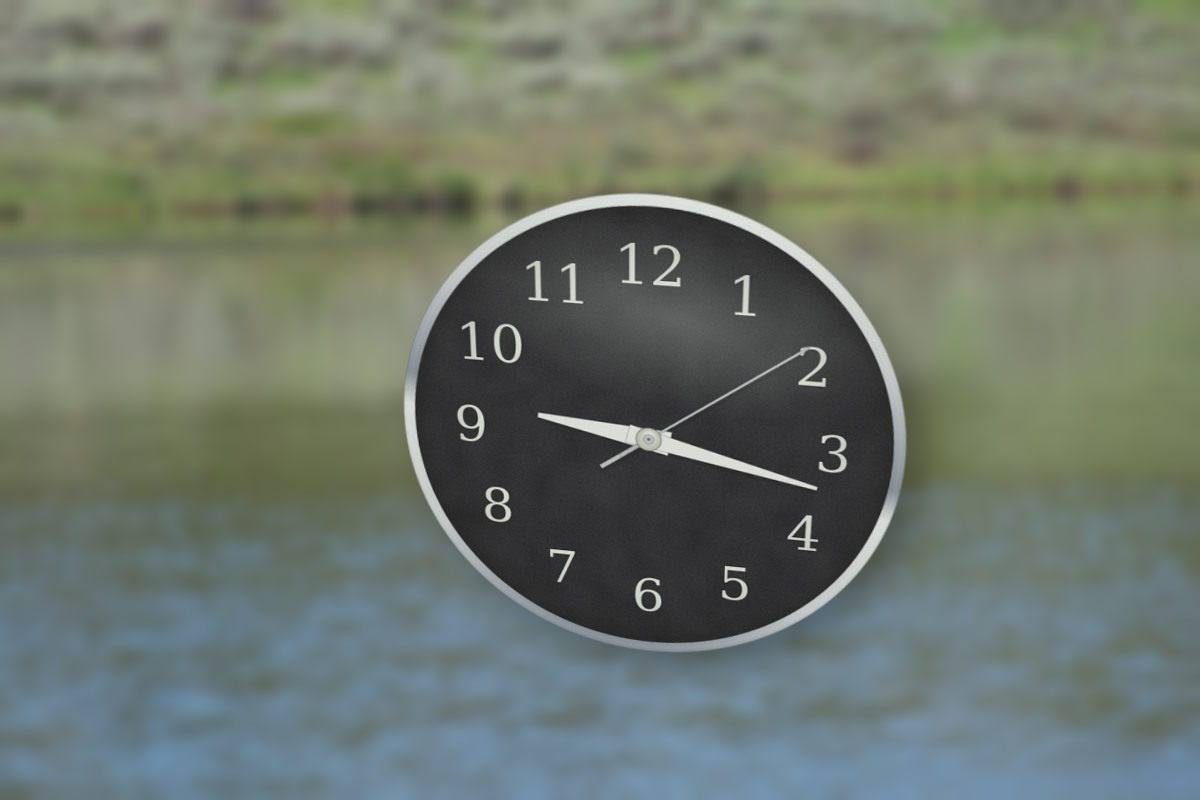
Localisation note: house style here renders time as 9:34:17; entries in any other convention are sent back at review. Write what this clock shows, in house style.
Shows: 9:17:09
